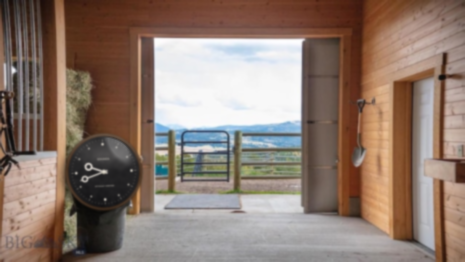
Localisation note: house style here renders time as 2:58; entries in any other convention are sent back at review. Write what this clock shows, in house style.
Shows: 9:42
